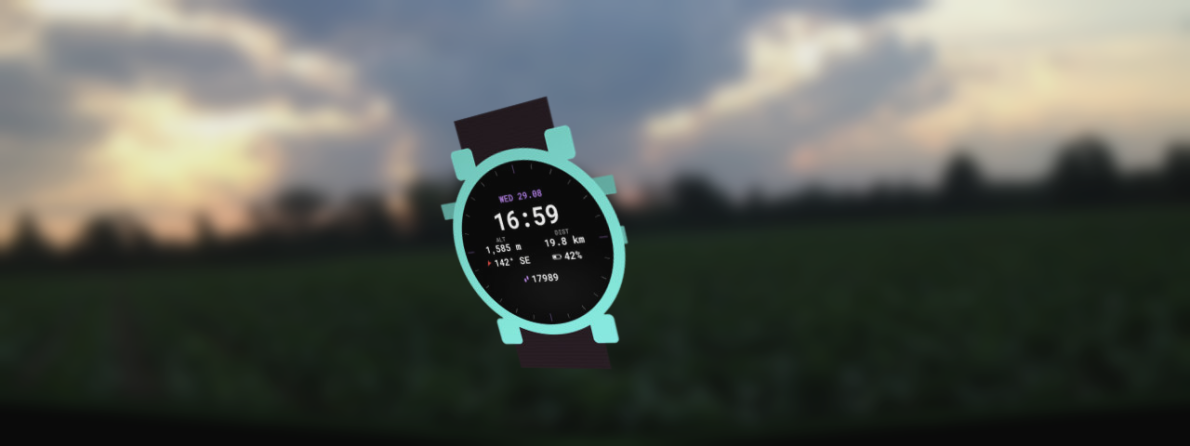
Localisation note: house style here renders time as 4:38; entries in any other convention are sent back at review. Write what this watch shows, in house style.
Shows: 16:59
